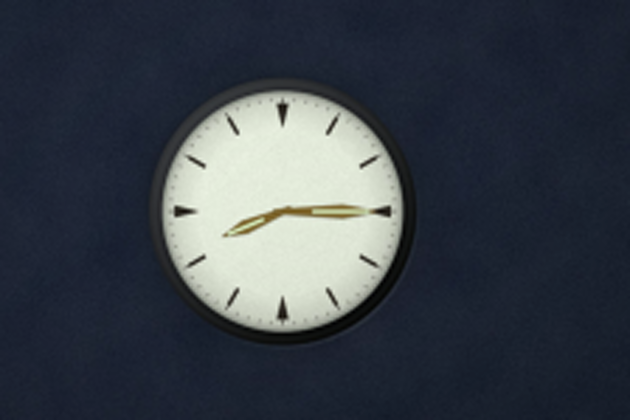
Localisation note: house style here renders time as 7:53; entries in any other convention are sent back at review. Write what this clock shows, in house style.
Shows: 8:15
